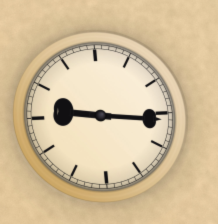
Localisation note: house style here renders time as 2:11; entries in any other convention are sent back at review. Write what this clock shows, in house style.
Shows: 9:16
